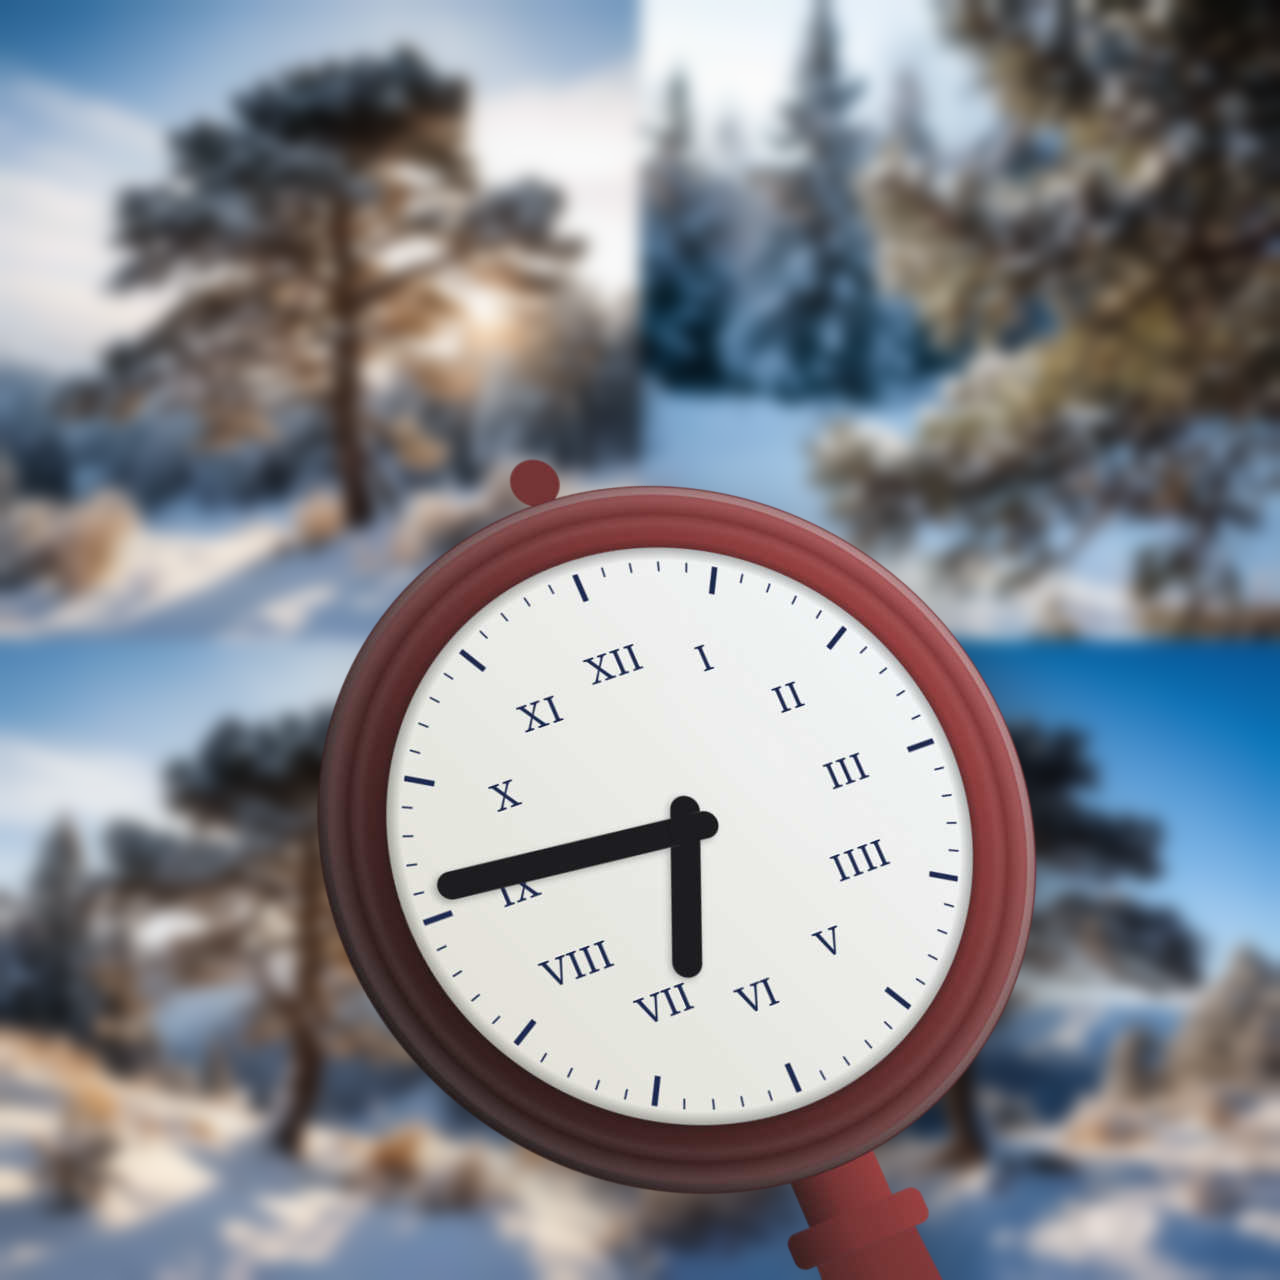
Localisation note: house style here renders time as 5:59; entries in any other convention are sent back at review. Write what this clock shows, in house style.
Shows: 6:46
